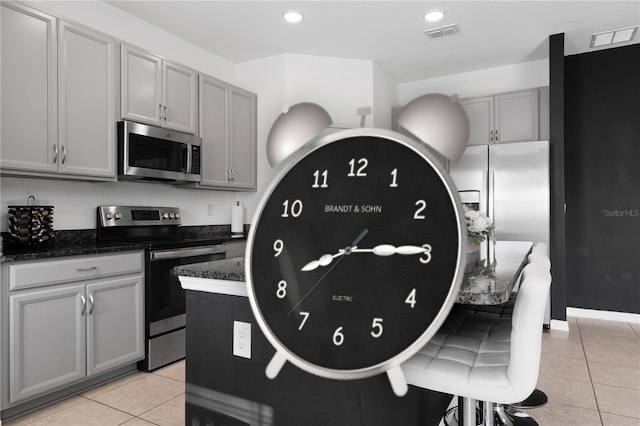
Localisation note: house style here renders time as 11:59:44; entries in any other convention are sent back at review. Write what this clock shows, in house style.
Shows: 8:14:37
